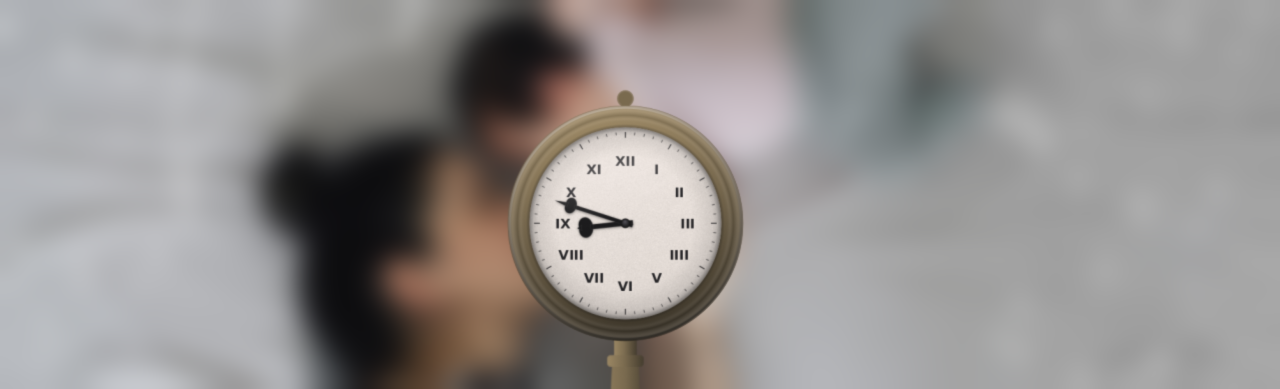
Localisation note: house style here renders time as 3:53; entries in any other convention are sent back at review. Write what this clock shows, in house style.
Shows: 8:48
